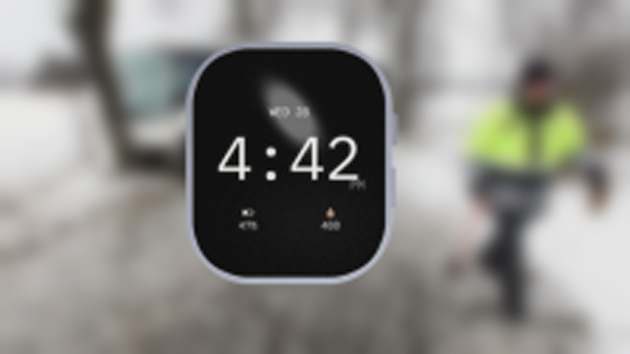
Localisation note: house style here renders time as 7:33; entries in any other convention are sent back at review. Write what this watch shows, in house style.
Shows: 4:42
